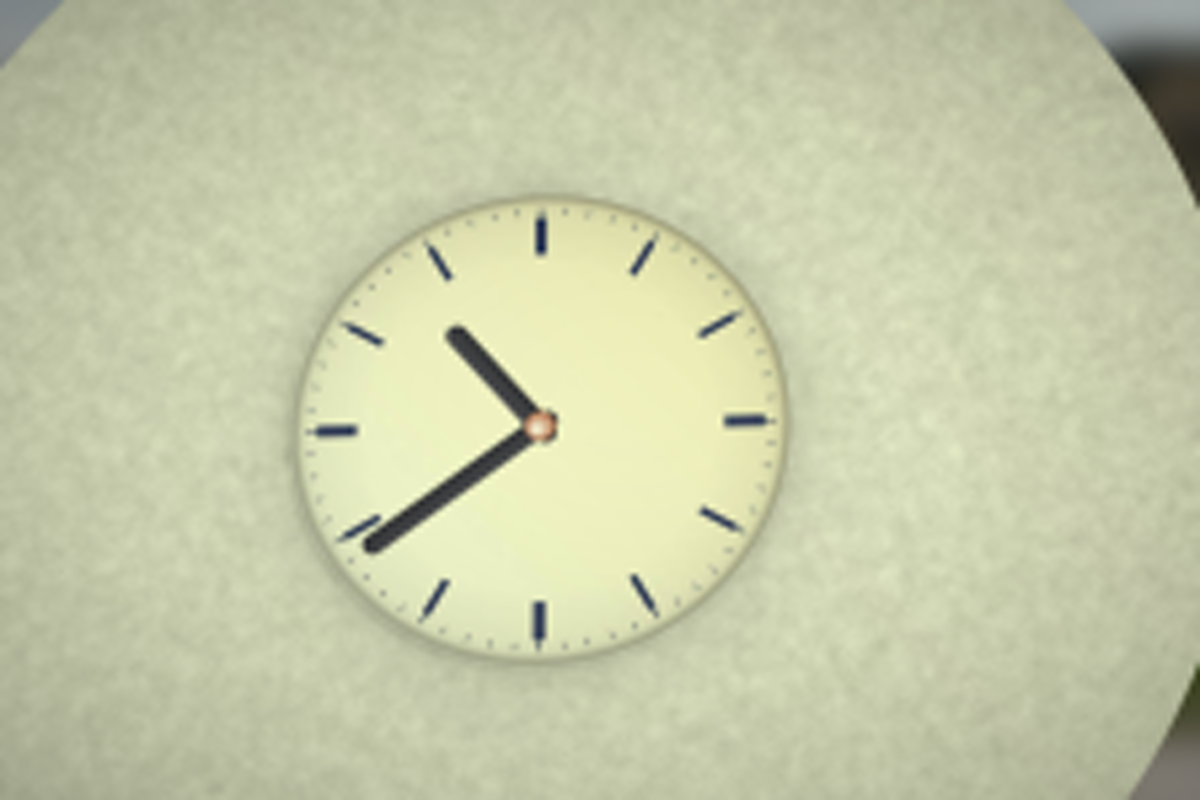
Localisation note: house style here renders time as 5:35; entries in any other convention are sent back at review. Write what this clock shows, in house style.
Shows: 10:39
